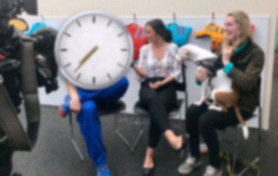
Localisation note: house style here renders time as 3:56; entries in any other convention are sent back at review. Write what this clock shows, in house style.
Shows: 7:37
